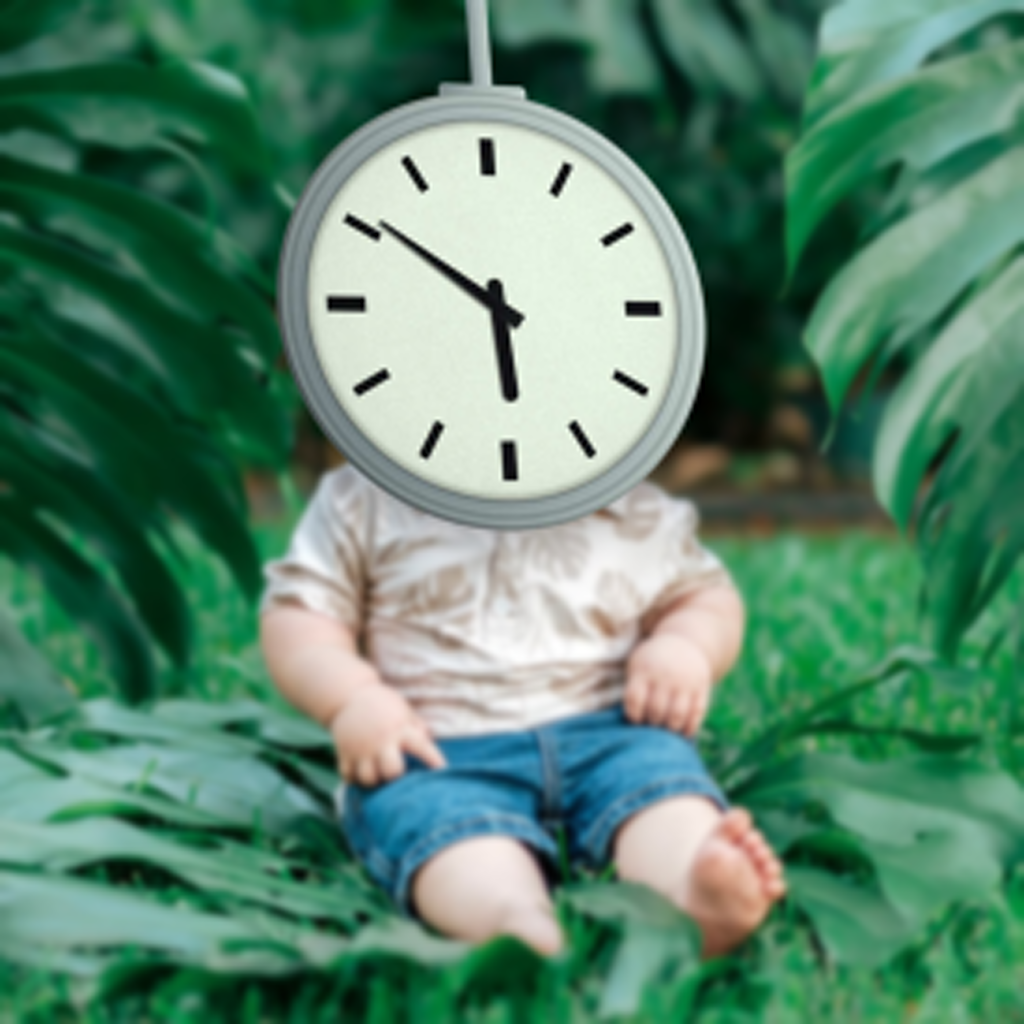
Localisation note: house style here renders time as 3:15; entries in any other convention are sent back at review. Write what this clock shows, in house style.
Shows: 5:51
